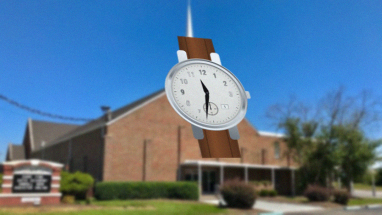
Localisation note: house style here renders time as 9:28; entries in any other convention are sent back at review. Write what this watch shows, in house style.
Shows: 11:32
